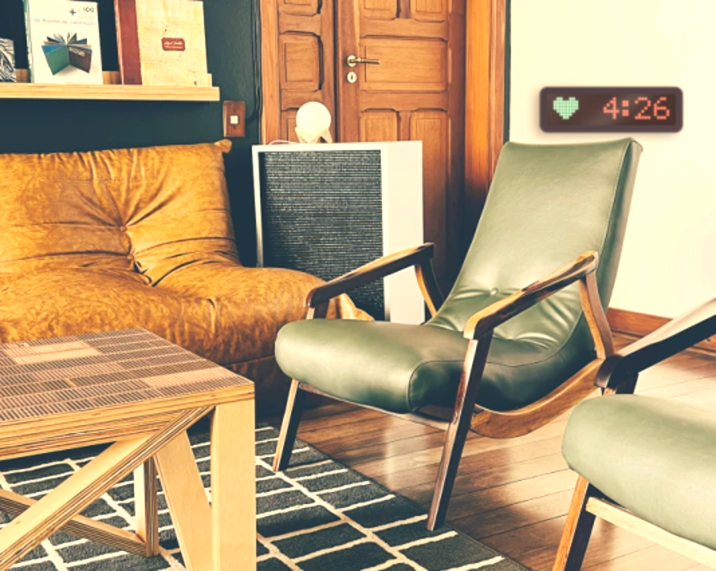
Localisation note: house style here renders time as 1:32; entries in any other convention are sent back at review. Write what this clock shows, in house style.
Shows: 4:26
